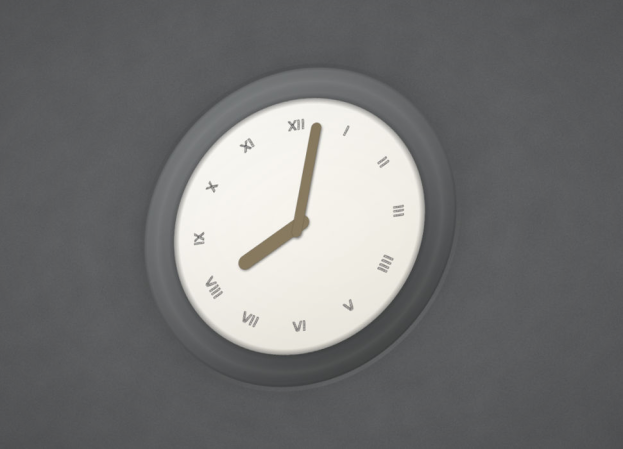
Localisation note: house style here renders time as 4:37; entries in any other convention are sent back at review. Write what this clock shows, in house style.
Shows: 8:02
